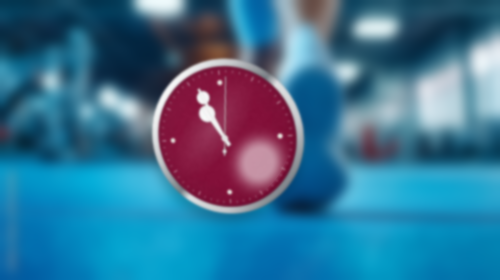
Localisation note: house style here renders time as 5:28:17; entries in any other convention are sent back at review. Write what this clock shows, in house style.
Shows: 10:56:01
